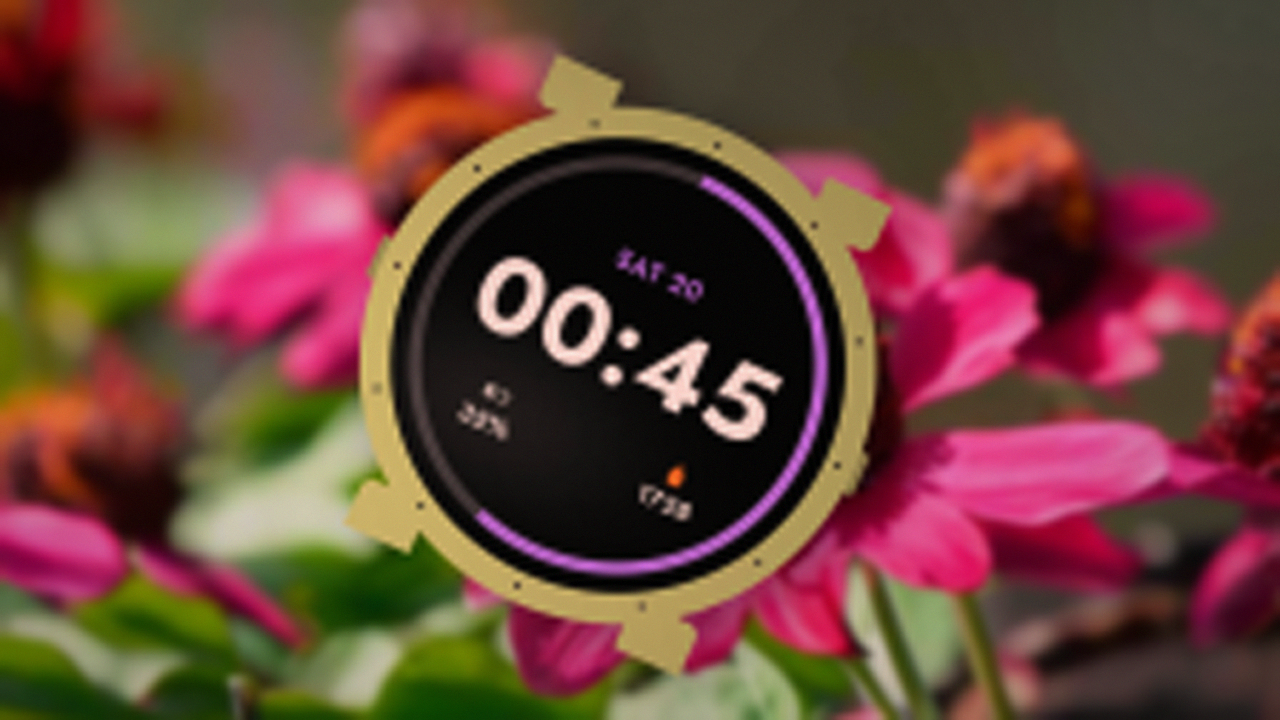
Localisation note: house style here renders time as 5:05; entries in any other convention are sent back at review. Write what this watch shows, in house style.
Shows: 0:45
